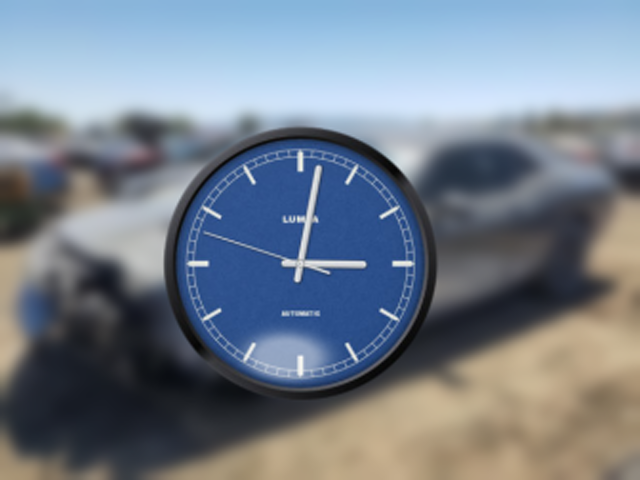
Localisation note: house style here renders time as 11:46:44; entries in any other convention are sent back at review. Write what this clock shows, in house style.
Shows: 3:01:48
